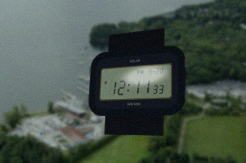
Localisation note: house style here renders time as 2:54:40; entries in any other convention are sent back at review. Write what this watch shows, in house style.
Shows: 12:11:33
